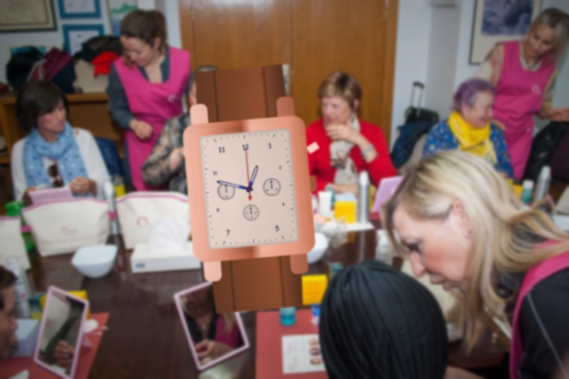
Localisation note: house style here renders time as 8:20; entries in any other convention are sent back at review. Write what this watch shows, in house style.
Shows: 12:48
